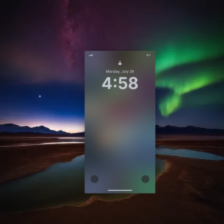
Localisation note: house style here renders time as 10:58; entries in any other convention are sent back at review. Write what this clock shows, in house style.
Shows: 4:58
